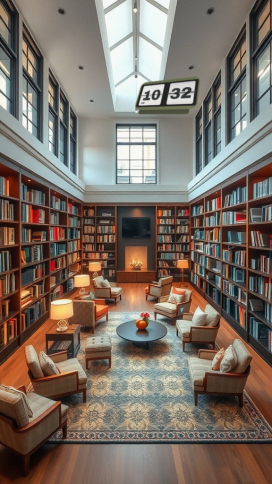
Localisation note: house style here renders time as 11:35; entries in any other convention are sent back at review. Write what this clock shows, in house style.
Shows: 10:32
